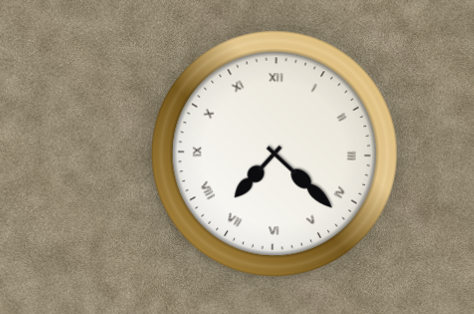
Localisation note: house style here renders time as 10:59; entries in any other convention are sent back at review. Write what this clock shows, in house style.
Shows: 7:22
